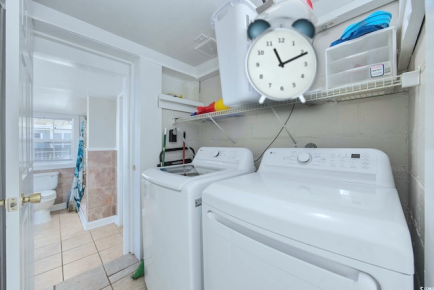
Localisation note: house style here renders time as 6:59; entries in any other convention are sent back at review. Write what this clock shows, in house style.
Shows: 11:11
